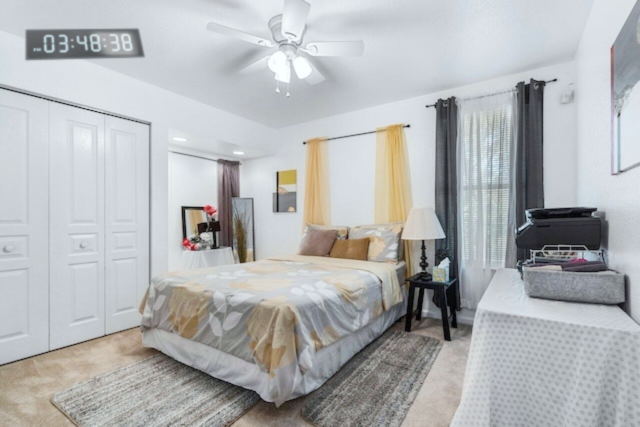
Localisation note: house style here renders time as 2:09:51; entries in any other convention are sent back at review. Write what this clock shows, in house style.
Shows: 3:48:38
